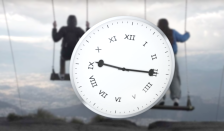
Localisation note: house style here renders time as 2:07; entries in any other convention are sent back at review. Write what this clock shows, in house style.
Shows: 9:15
